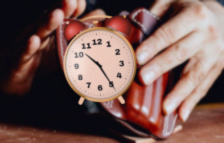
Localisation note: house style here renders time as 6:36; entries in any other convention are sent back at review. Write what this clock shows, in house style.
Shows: 10:25
